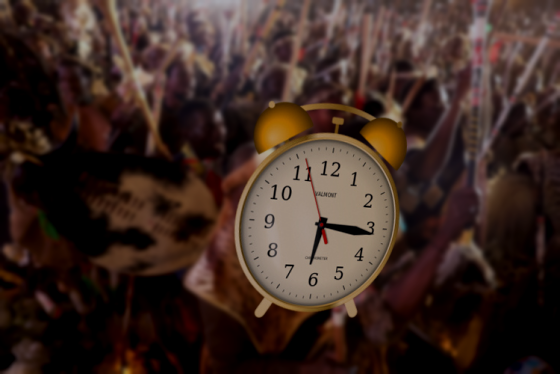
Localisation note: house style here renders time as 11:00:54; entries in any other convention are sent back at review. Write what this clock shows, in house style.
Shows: 6:15:56
